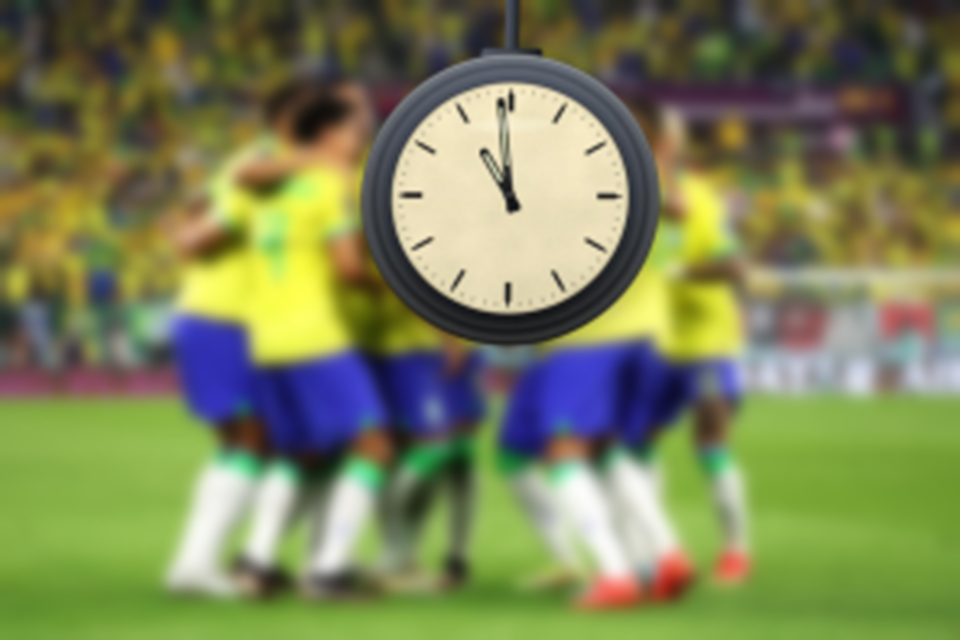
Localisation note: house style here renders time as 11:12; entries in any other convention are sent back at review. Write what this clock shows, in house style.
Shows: 10:59
